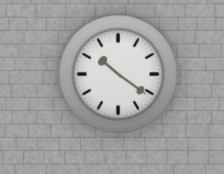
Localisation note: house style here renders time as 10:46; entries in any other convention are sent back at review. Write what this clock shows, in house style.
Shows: 10:21
